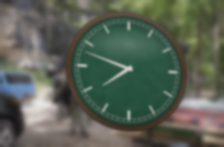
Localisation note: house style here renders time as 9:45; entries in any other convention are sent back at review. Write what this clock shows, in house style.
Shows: 7:48
